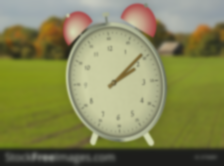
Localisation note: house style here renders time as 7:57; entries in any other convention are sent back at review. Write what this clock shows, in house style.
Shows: 2:09
